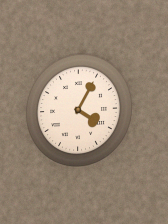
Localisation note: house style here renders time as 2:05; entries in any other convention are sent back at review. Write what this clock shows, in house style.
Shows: 4:05
